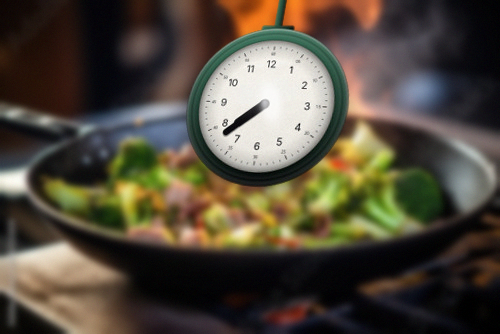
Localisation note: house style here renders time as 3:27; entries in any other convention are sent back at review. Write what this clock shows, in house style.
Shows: 7:38
